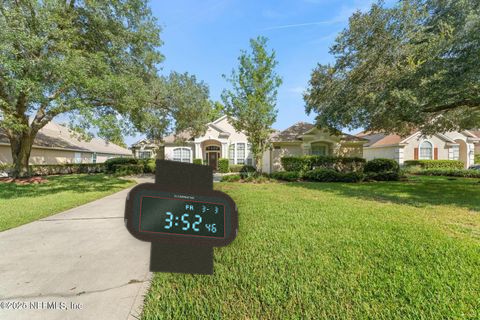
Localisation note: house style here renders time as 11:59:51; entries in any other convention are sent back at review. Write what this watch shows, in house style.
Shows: 3:52:46
